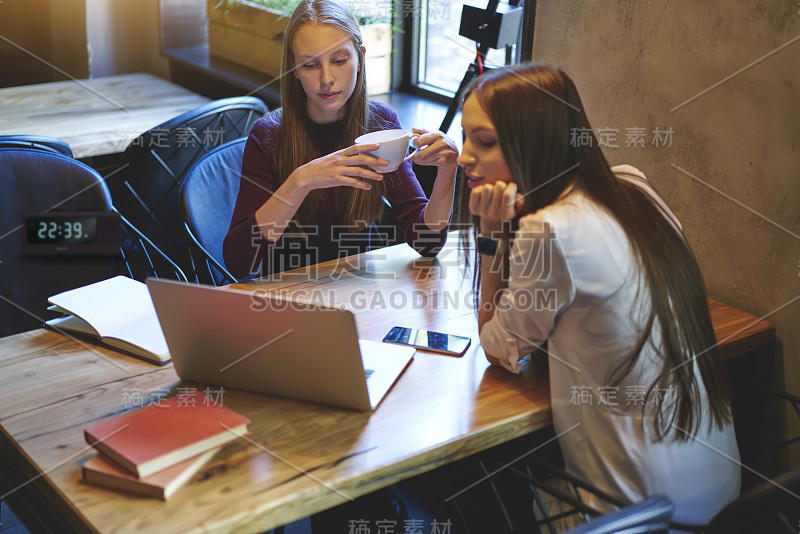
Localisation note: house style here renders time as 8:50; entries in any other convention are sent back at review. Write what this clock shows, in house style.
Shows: 22:39
